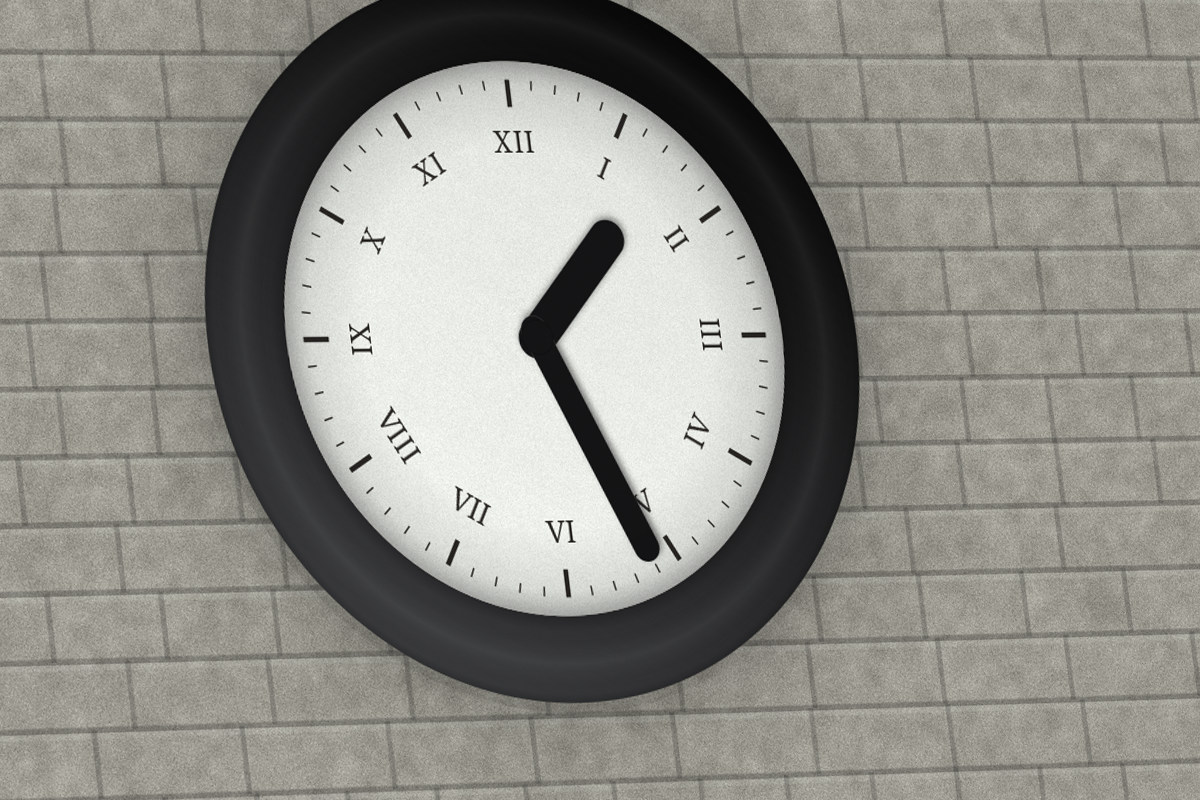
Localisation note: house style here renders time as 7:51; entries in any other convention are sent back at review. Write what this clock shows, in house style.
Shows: 1:26
